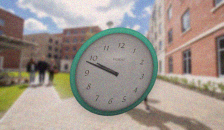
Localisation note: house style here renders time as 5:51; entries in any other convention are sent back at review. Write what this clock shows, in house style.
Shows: 9:48
